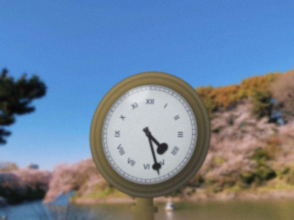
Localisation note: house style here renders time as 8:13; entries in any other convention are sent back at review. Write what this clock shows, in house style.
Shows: 4:27
